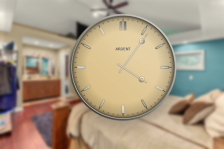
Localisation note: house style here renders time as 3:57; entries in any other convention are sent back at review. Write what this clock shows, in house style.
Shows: 4:06
